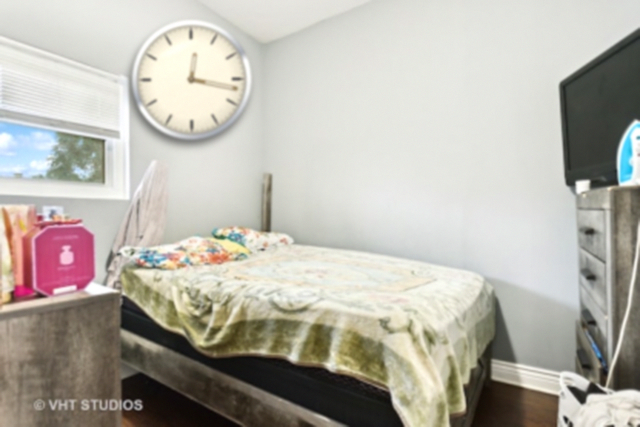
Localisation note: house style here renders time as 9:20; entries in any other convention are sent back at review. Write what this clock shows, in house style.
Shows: 12:17
